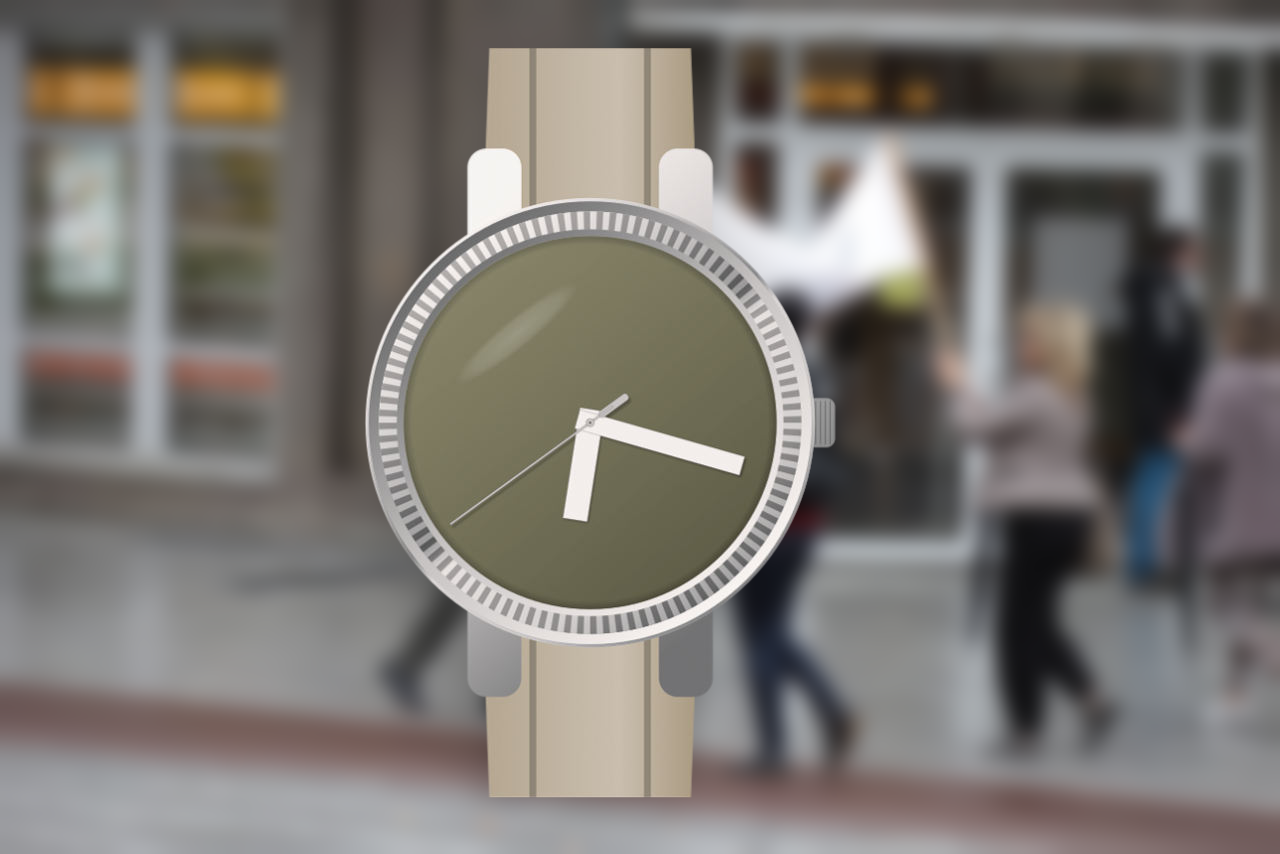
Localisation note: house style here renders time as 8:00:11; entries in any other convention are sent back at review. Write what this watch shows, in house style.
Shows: 6:17:39
